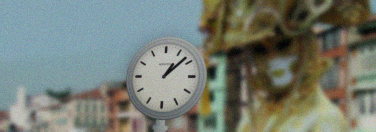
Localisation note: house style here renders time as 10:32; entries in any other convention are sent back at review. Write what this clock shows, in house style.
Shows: 1:08
